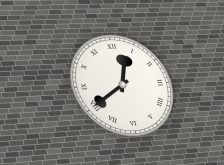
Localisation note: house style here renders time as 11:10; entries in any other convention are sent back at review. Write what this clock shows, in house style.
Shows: 12:40
